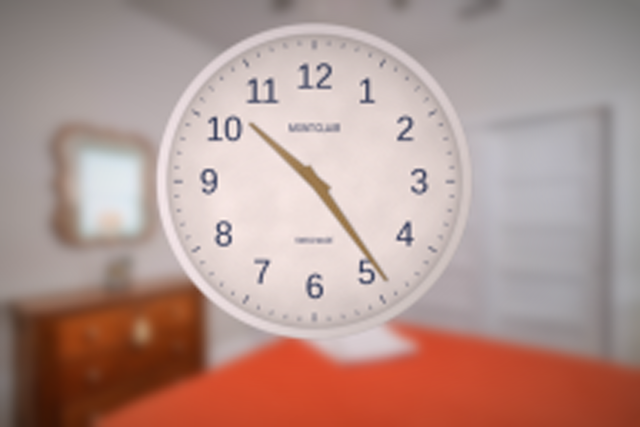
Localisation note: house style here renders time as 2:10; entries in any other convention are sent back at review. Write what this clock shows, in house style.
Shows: 10:24
